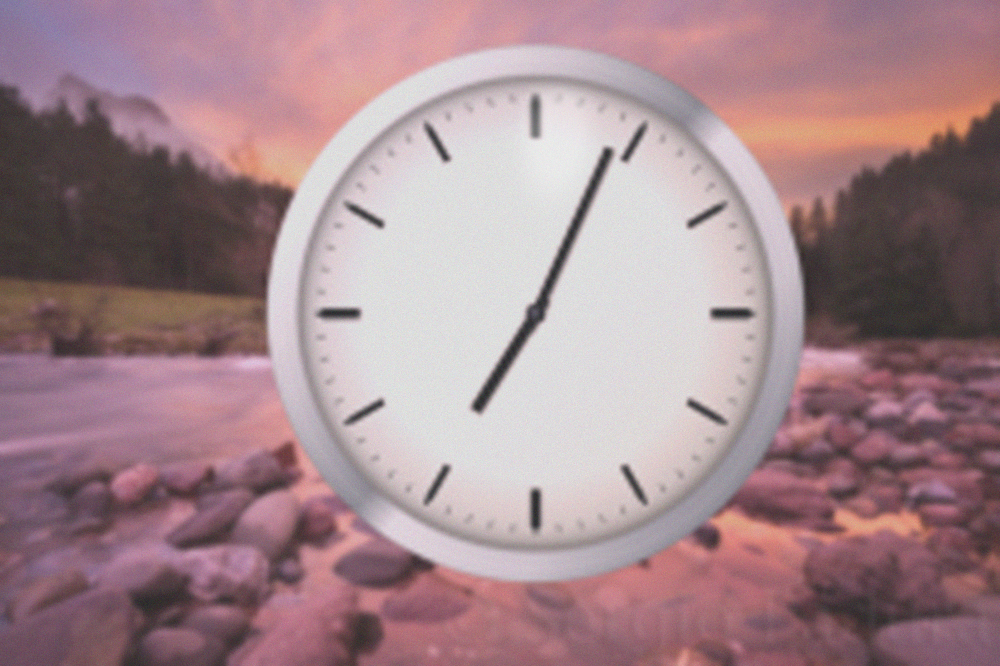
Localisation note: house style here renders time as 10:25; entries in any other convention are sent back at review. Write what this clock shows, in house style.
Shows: 7:04
